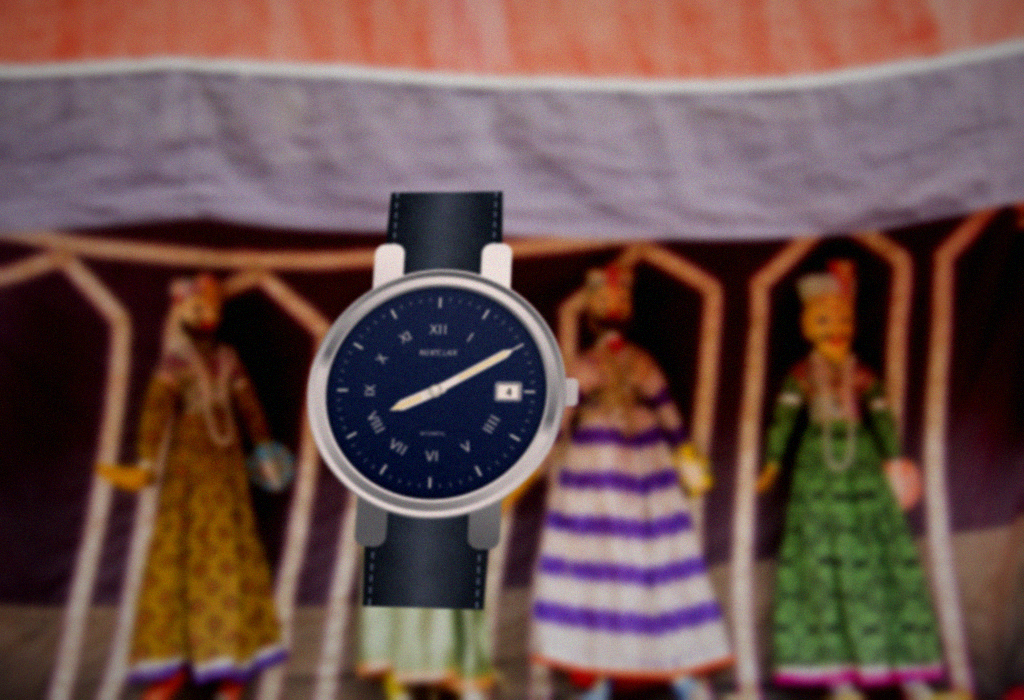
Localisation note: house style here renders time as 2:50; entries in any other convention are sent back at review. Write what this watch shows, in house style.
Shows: 8:10
